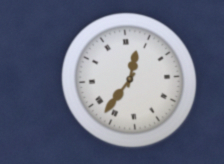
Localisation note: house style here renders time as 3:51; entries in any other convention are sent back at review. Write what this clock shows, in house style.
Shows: 12:37
